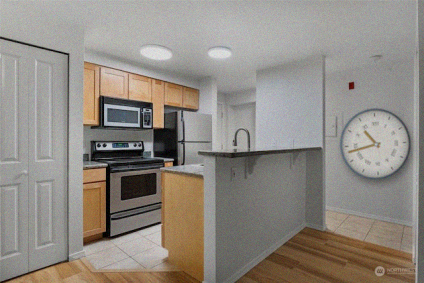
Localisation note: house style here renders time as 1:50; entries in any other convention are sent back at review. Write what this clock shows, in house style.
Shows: 10:43
